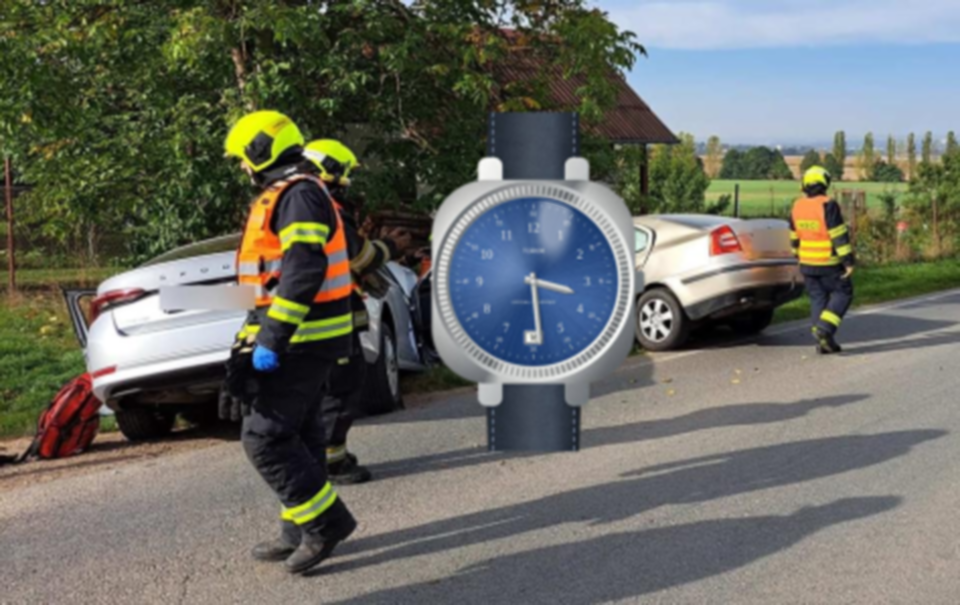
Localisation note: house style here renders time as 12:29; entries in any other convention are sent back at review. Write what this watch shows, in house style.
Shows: 3:29
